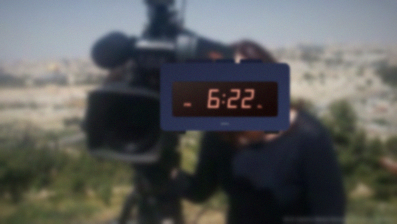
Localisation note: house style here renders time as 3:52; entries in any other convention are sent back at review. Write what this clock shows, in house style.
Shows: 6:22
